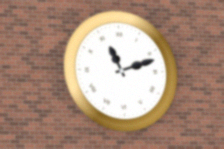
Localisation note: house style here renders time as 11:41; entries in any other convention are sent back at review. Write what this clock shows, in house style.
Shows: 11:12
